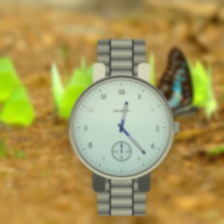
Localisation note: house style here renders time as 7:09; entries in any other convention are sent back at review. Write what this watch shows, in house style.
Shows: 12:23
